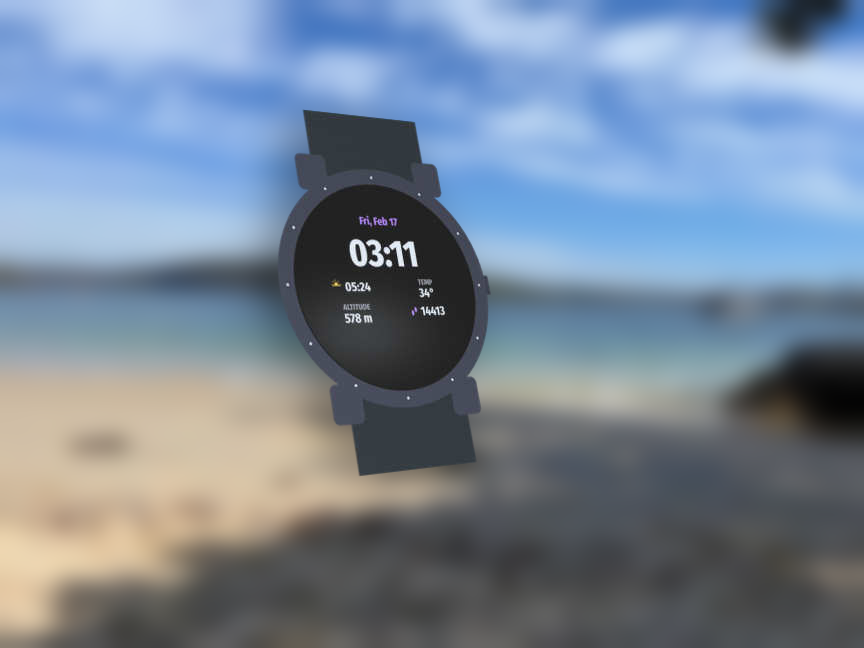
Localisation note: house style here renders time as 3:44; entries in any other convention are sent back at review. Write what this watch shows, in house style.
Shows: 3:11
